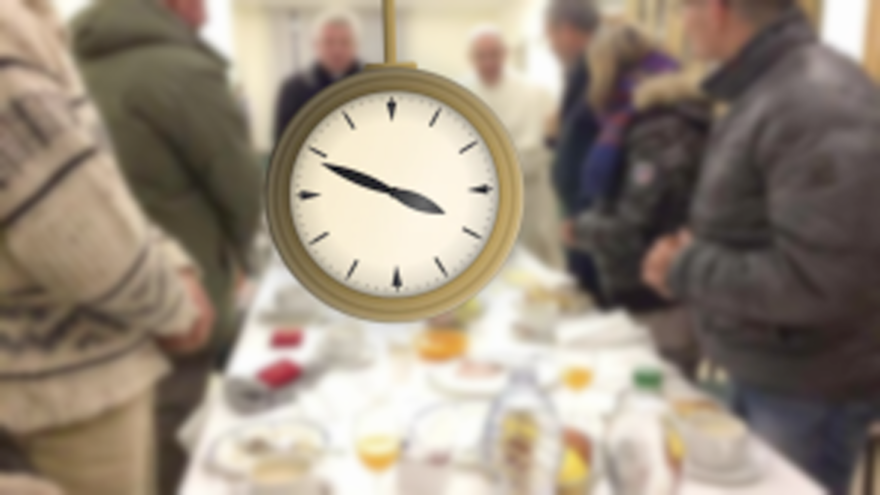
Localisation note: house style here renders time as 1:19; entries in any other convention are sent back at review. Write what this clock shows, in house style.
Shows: 3:49
